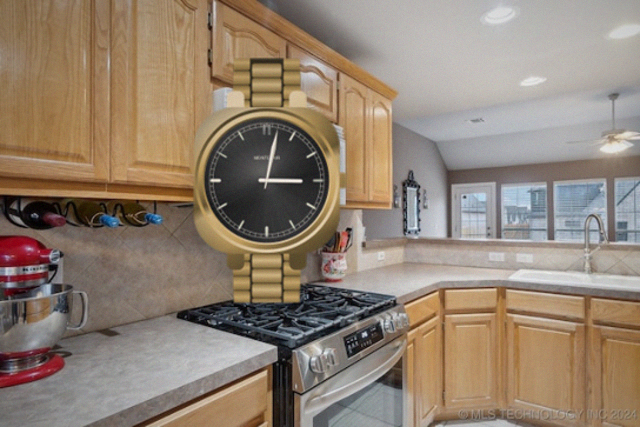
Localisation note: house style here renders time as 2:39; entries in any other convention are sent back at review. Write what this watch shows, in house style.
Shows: 3:02
